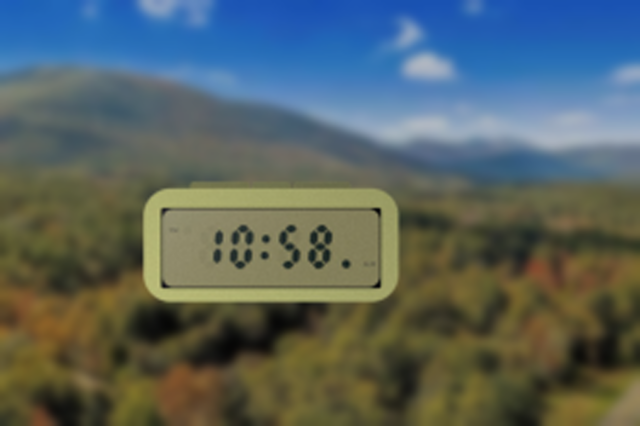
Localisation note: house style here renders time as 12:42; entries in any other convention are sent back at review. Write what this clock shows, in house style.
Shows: 10:58
